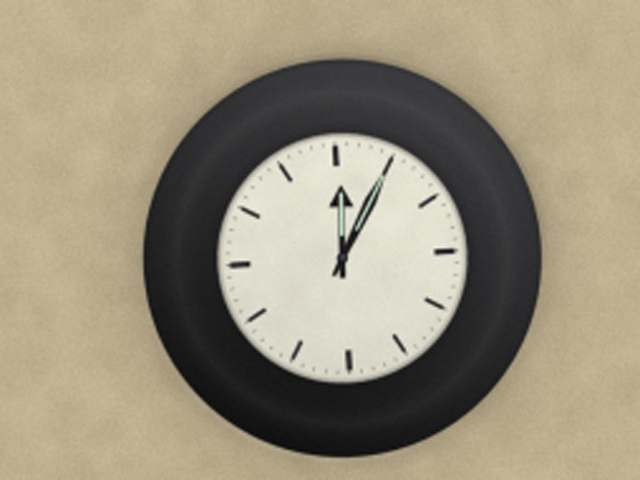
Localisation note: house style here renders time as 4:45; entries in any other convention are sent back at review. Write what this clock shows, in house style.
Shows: 12:05
